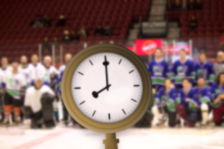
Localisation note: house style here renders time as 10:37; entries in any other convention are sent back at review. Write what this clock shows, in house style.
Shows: 8:00
